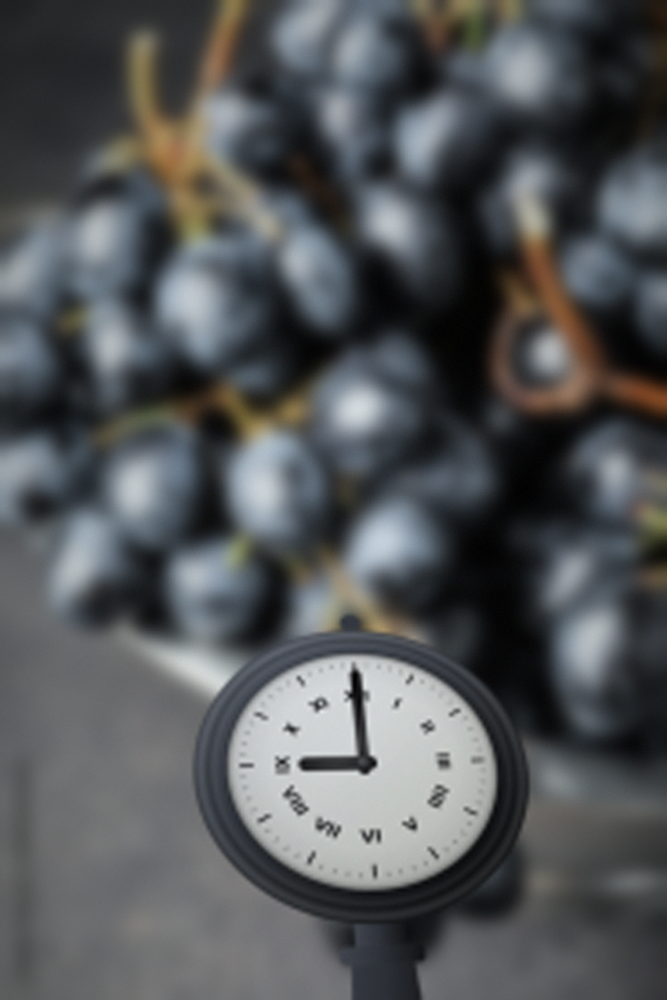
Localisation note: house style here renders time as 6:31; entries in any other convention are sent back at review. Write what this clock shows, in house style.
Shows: 9:00
